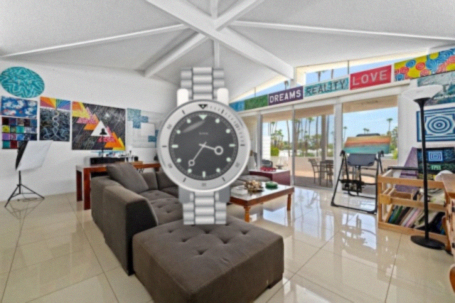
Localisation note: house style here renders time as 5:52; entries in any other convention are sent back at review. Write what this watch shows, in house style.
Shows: 3:36
